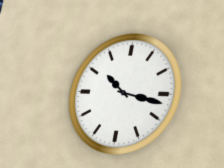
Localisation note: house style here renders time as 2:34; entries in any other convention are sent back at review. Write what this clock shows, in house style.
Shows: 10:17
